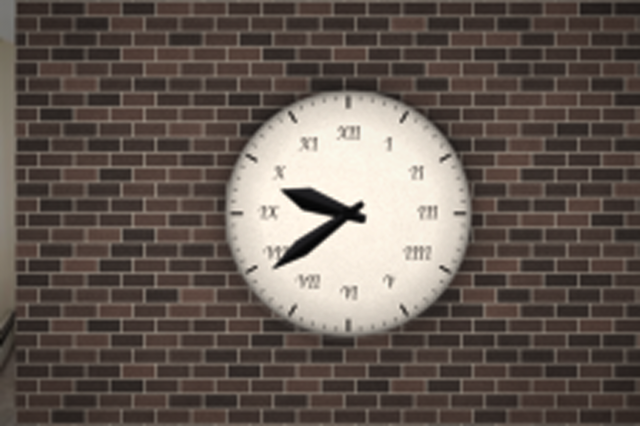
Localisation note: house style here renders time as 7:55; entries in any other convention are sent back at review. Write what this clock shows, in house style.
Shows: 9:39
